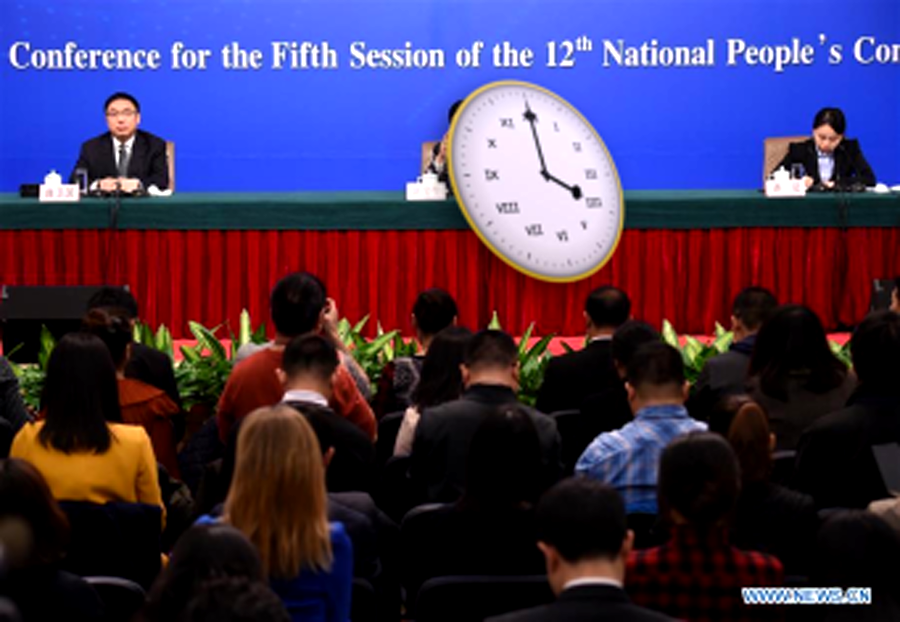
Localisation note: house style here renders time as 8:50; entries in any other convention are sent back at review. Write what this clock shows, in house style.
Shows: 4:00
